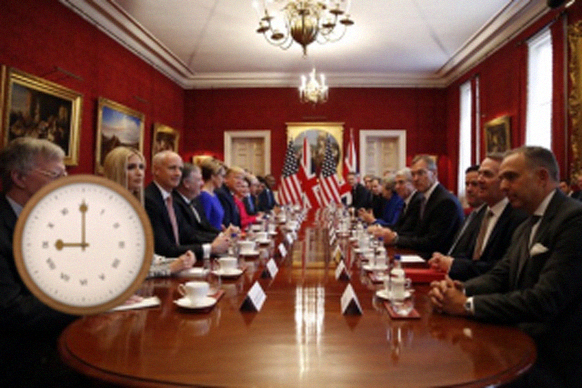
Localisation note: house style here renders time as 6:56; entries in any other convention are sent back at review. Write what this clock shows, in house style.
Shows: 9:00
